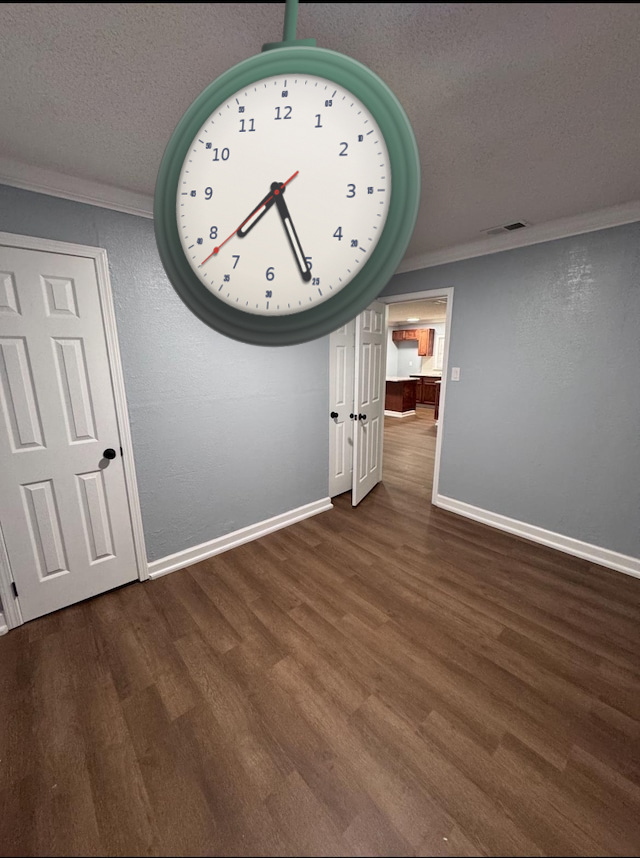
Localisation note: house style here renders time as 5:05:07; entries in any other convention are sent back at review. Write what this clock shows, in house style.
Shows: 7:25:38
